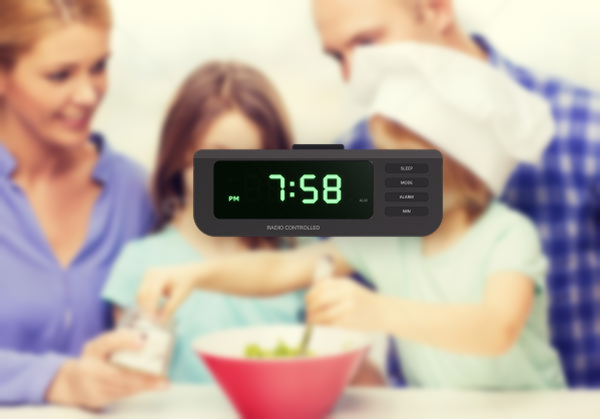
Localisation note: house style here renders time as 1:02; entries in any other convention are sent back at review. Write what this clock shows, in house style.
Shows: 7:58
